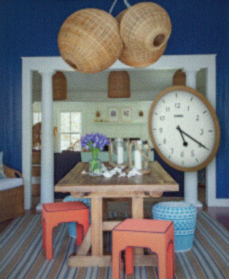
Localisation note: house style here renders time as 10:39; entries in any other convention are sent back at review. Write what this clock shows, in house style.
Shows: 5:20
